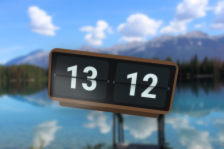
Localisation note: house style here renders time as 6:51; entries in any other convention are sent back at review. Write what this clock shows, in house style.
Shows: 13:12
